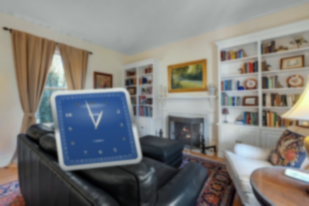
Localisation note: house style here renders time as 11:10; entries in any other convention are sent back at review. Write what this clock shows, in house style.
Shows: 12:58
